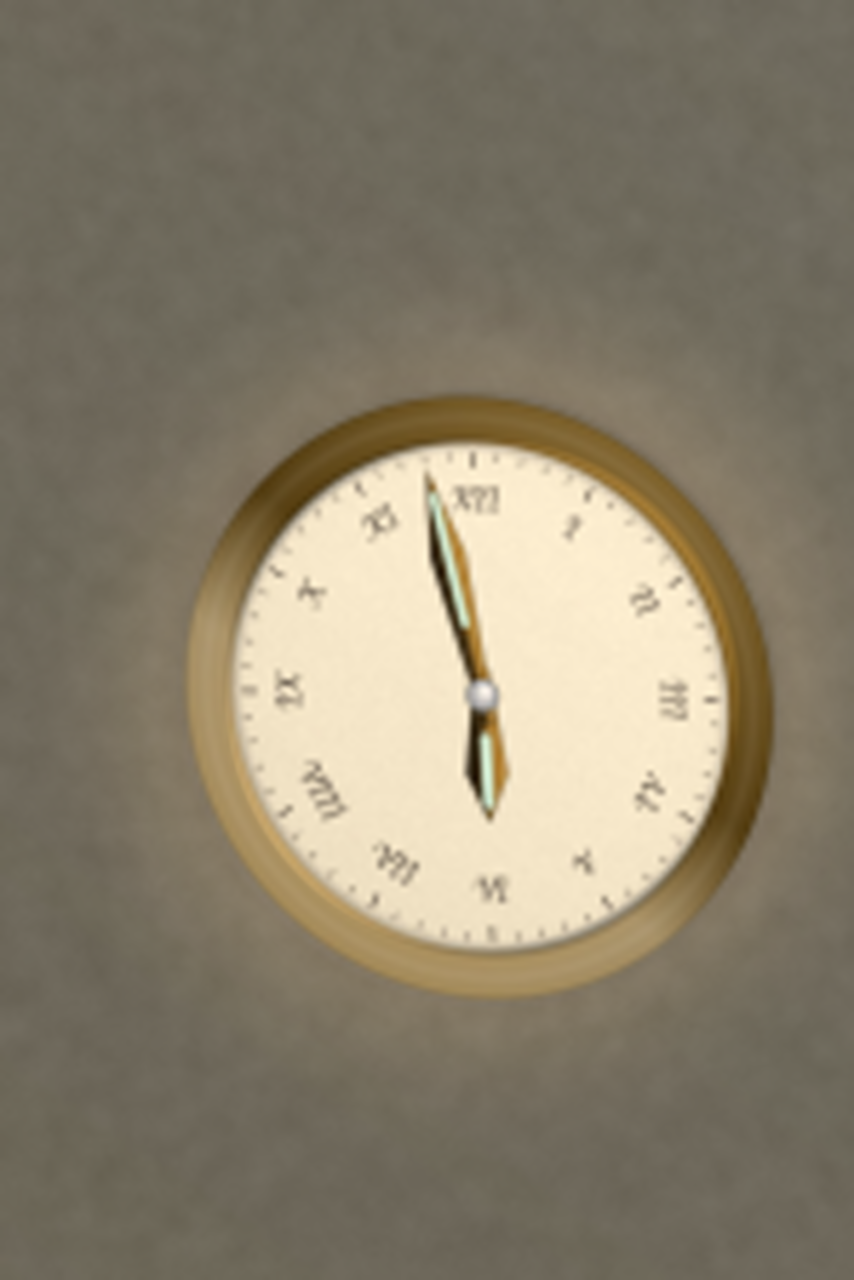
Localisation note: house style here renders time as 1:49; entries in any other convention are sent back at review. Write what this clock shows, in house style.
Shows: 5:58
